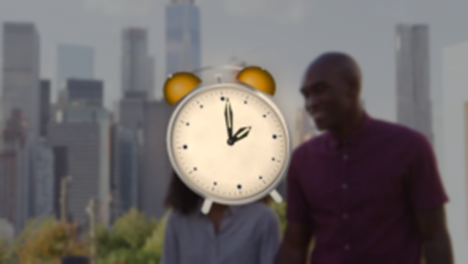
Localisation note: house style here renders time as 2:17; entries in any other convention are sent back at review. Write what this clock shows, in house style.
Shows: 2:01
